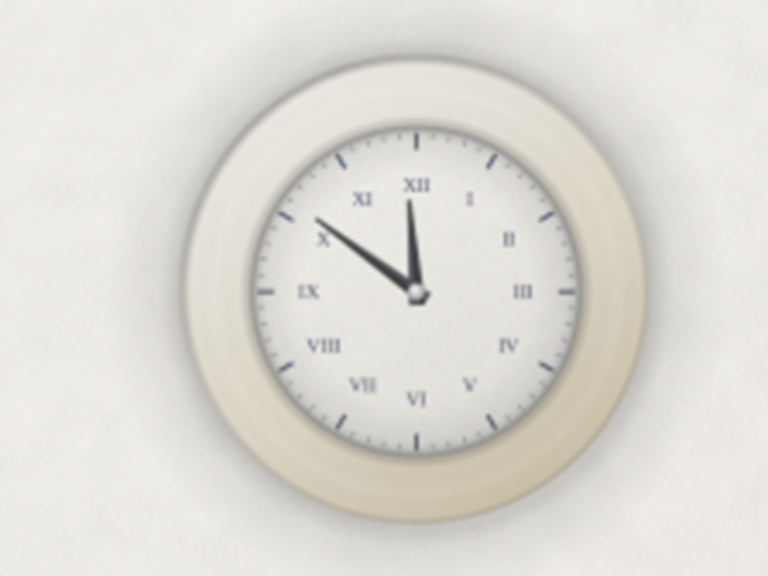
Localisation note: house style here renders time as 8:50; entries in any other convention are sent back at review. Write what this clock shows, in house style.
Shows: 11:51
